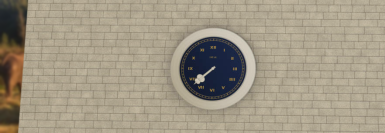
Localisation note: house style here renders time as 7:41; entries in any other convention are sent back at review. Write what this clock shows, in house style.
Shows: 7:38
